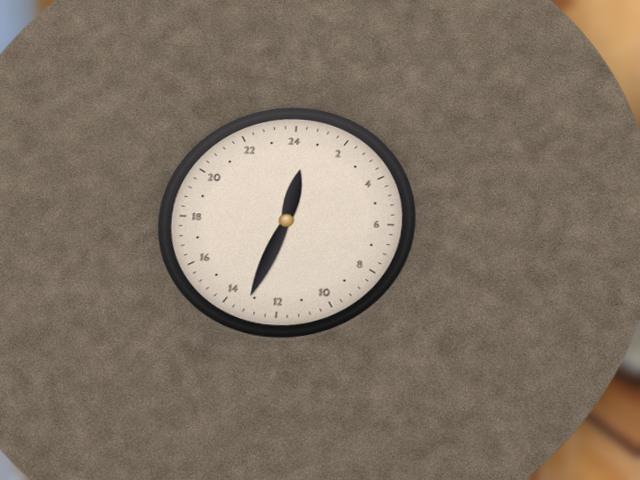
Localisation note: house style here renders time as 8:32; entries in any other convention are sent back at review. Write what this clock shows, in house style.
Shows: 0:33
